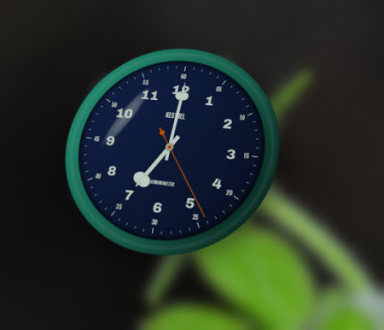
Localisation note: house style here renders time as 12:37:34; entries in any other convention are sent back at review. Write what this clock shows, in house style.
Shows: 7:00:24
